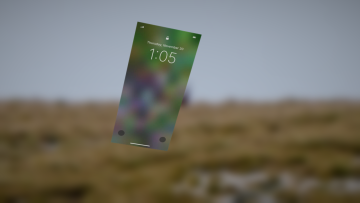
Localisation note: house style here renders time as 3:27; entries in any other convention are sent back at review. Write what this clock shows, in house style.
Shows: 1:05
